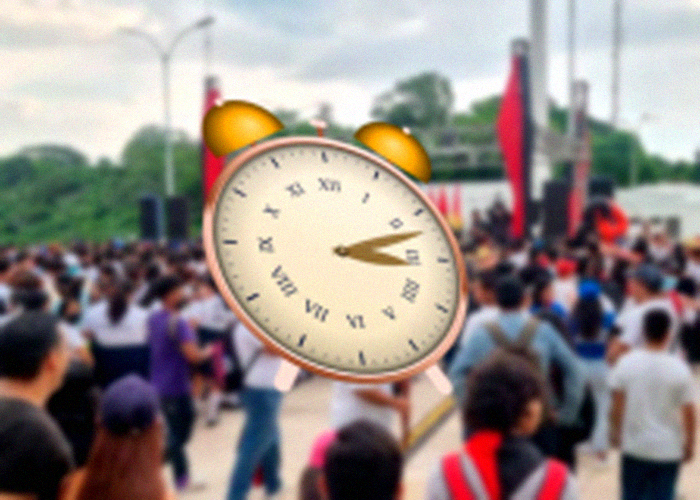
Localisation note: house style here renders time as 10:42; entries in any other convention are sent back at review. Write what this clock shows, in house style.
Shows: 3:12
